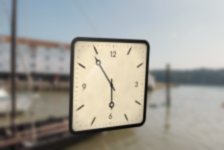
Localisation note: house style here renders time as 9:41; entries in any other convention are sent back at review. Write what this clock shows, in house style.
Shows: 5:54
